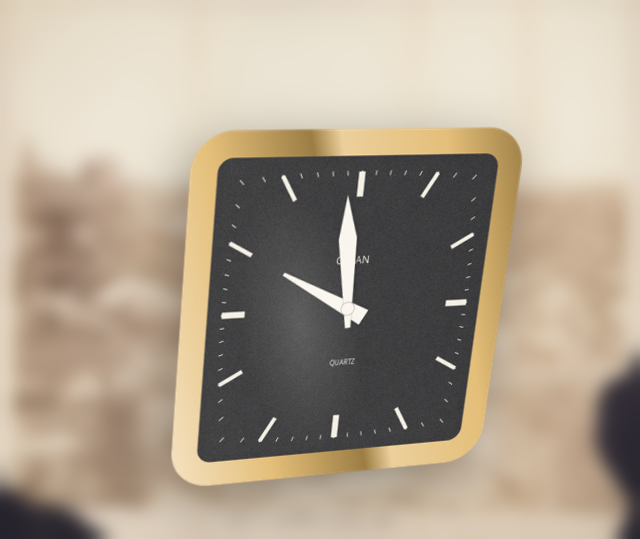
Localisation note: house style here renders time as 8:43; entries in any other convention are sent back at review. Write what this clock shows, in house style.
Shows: 9:59
